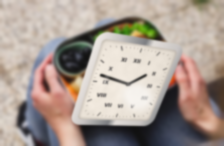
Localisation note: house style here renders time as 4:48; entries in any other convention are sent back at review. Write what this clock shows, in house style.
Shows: 1:47
